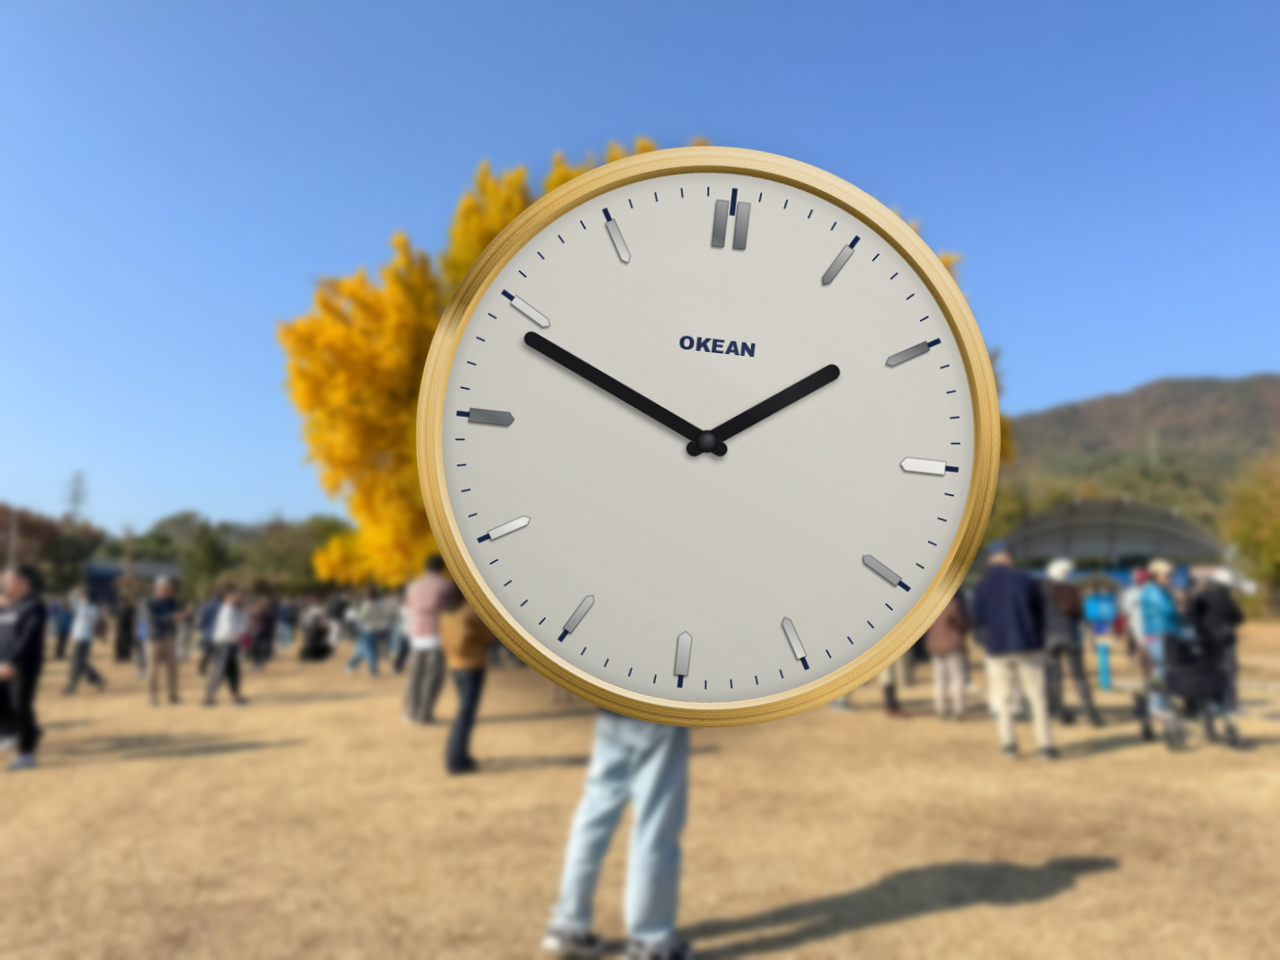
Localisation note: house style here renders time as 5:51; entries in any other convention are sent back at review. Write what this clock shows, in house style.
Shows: 1:49
